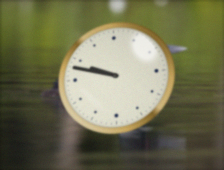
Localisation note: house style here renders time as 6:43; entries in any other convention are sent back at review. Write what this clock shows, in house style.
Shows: 9:48
